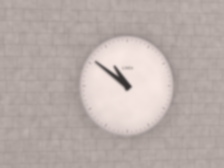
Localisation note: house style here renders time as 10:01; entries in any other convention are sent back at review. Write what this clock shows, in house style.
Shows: 10:51
